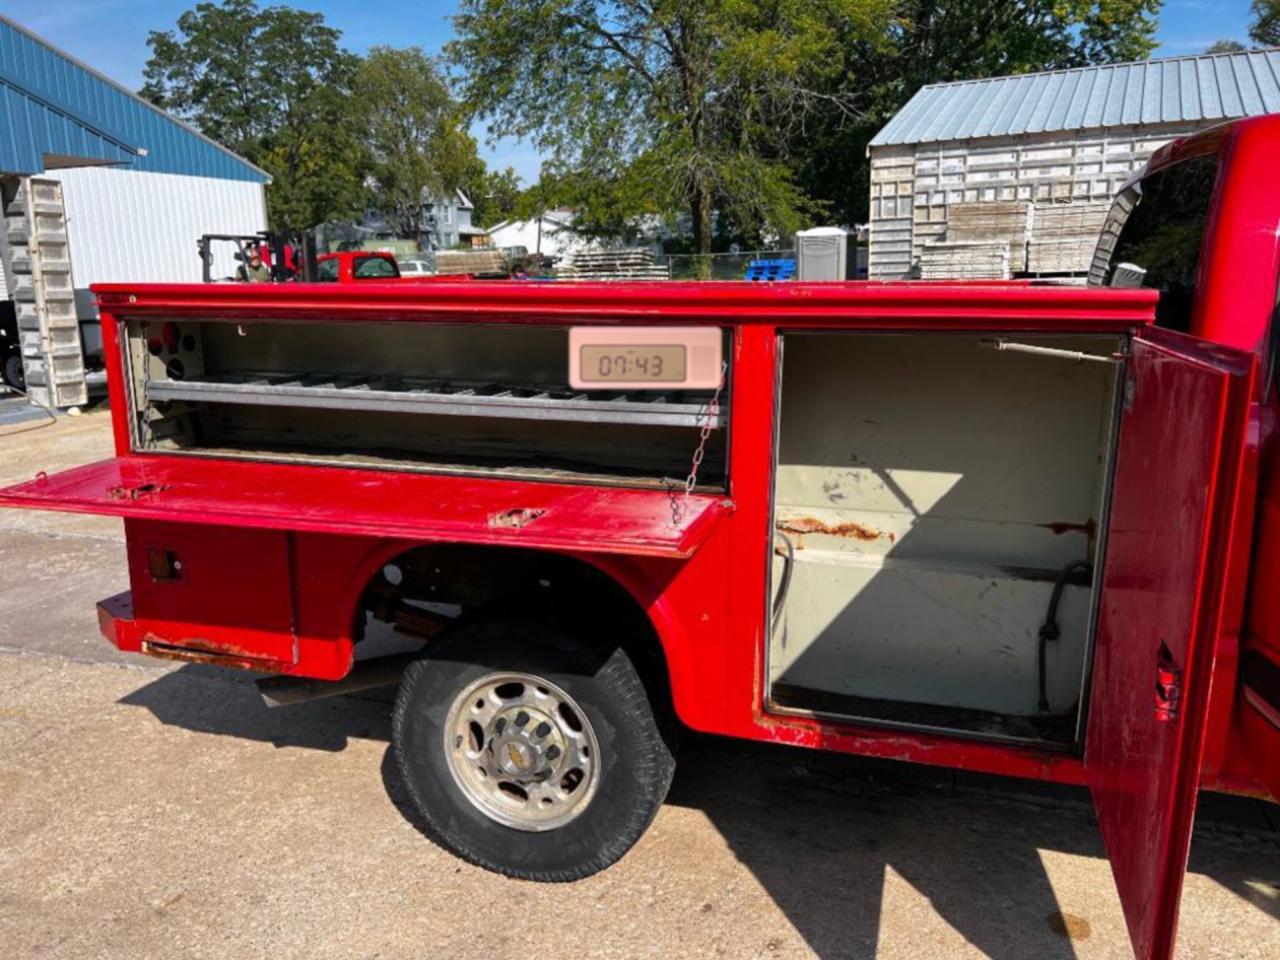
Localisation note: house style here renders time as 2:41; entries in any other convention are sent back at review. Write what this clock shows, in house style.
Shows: 7:43
